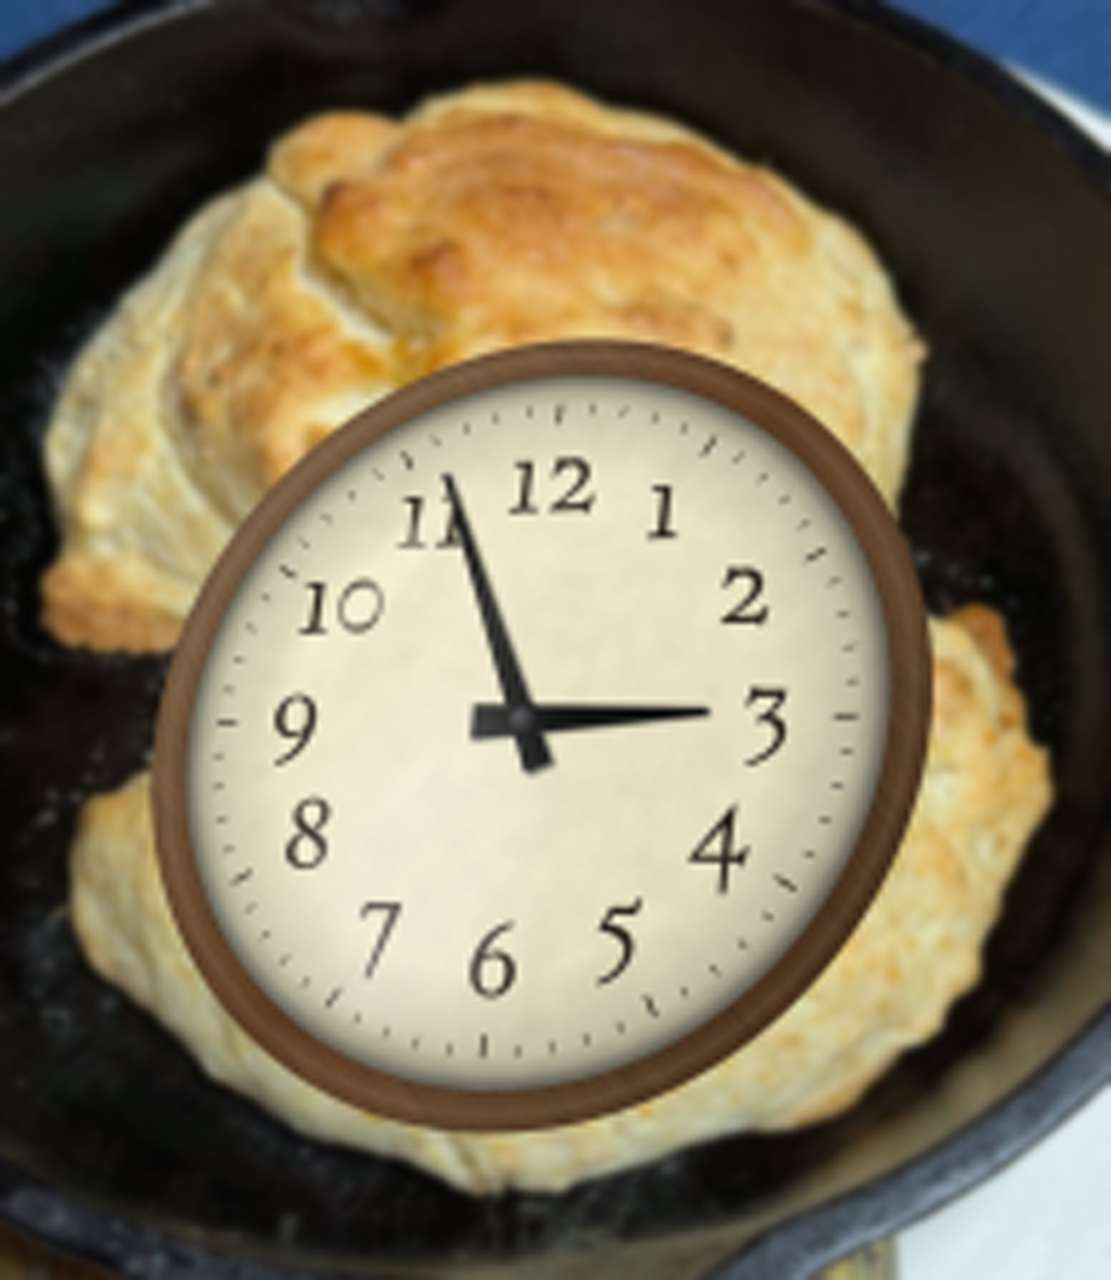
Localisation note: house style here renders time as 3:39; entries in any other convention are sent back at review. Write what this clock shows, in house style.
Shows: 2:56
